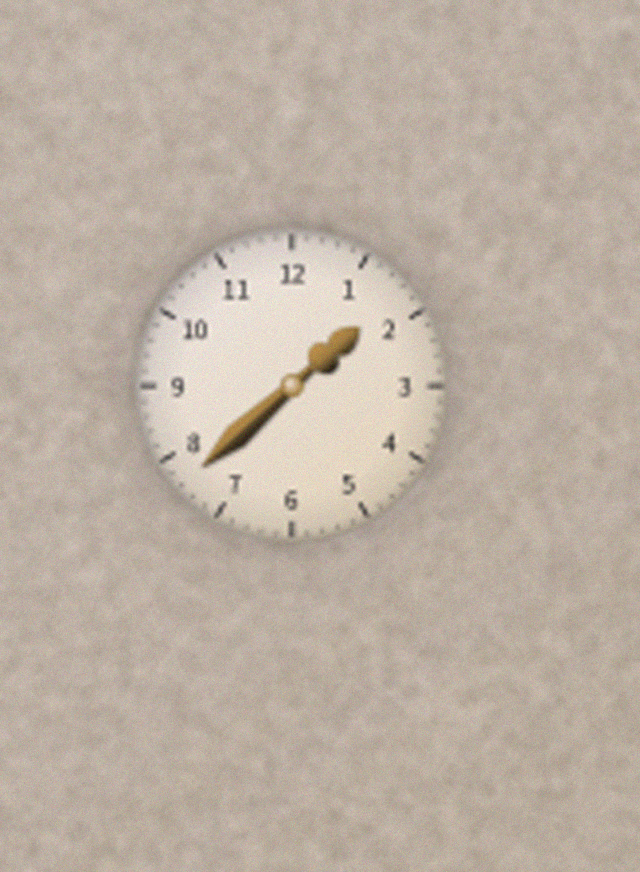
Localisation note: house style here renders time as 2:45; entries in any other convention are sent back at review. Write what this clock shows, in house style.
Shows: 1:38
